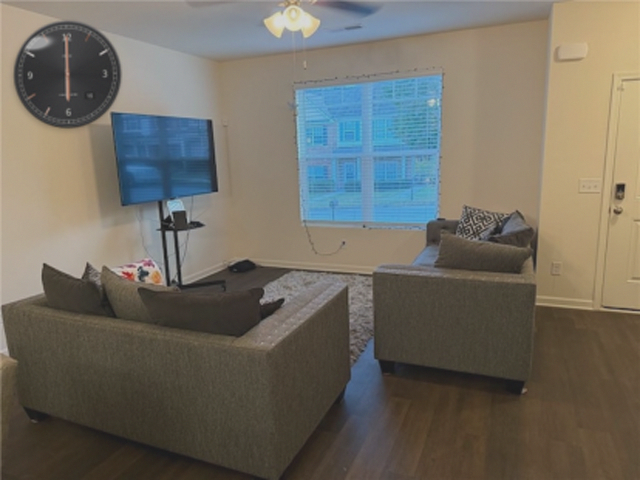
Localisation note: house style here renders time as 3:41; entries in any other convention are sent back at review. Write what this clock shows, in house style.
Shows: 6:00
